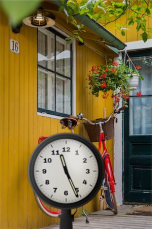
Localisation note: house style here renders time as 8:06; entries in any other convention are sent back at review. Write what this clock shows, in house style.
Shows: 11:26
